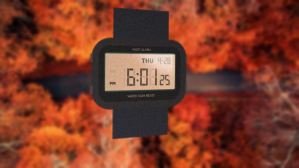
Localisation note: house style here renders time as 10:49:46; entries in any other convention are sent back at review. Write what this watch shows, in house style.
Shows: 6:01:25
